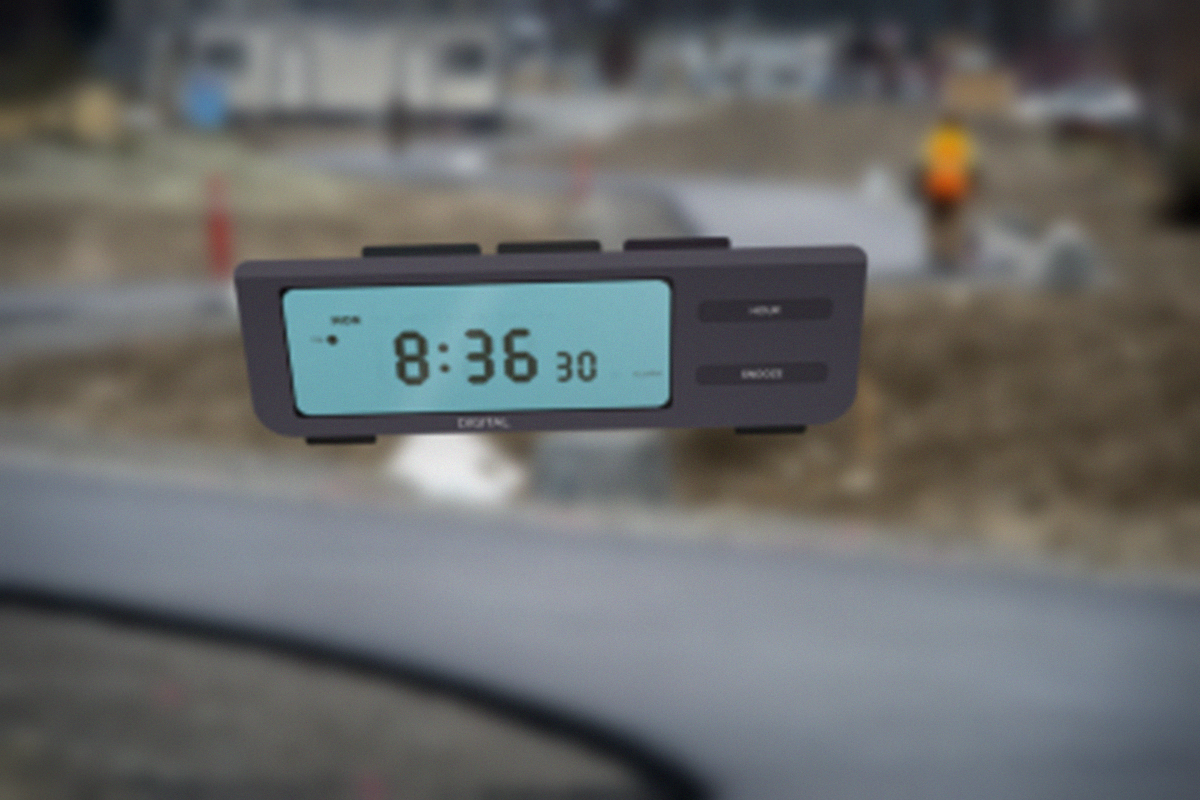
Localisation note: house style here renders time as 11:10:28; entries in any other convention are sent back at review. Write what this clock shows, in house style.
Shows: 8:36:30
